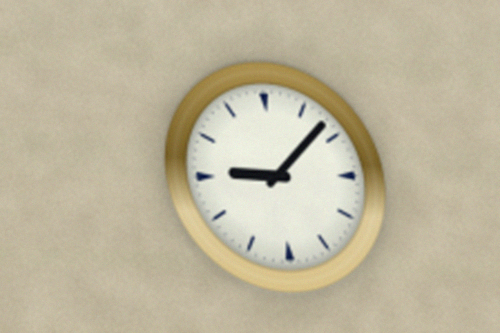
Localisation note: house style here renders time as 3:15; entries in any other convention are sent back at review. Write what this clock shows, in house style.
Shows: 9:08
